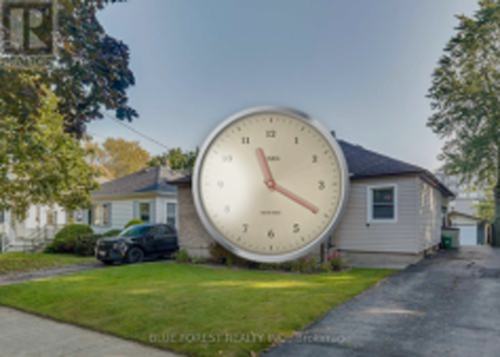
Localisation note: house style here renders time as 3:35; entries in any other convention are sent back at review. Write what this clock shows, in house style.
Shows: 11:20
